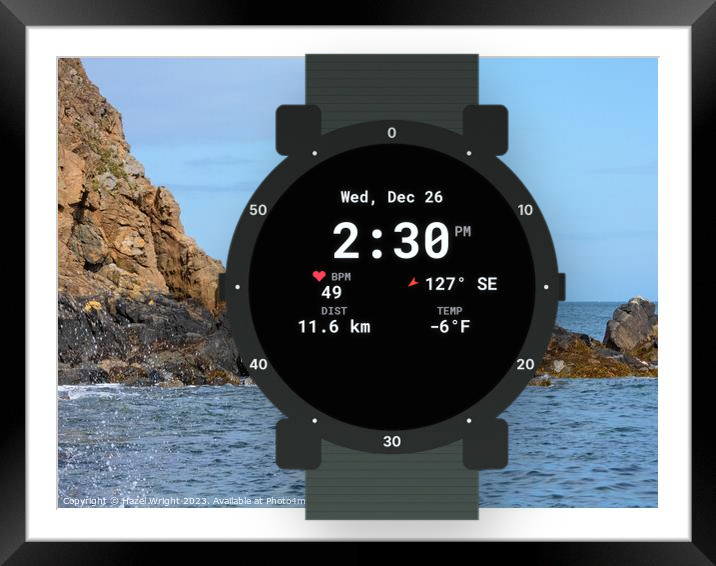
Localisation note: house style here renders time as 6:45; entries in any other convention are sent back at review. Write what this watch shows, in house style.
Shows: 2:30
